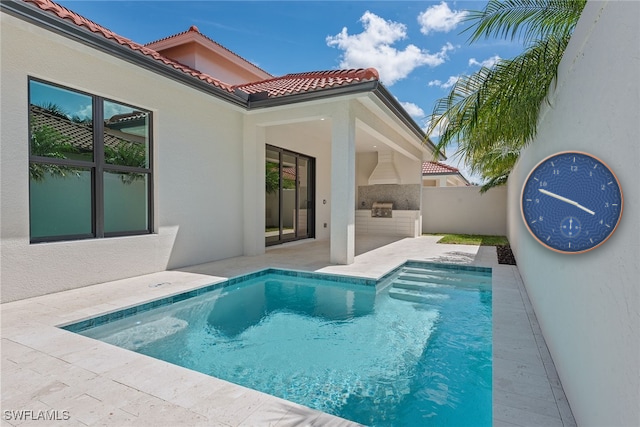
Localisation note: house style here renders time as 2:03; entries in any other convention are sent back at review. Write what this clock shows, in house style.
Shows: 3:48
